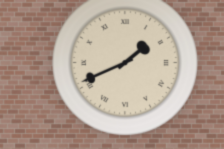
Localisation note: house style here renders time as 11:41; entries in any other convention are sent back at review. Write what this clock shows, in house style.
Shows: 1:41
